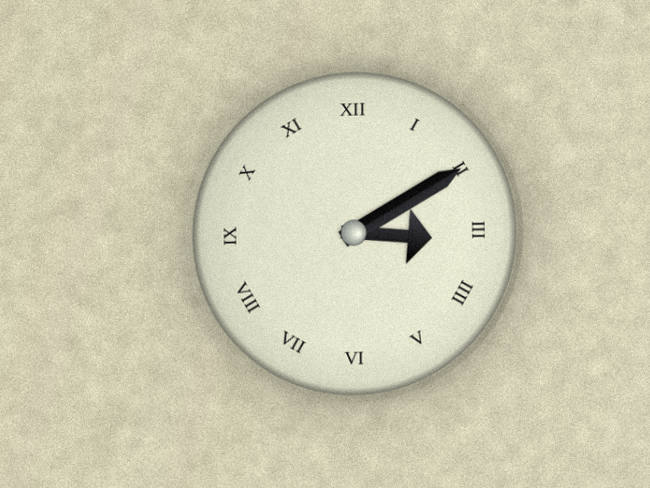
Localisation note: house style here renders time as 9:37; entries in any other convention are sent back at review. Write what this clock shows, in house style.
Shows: 3:10
